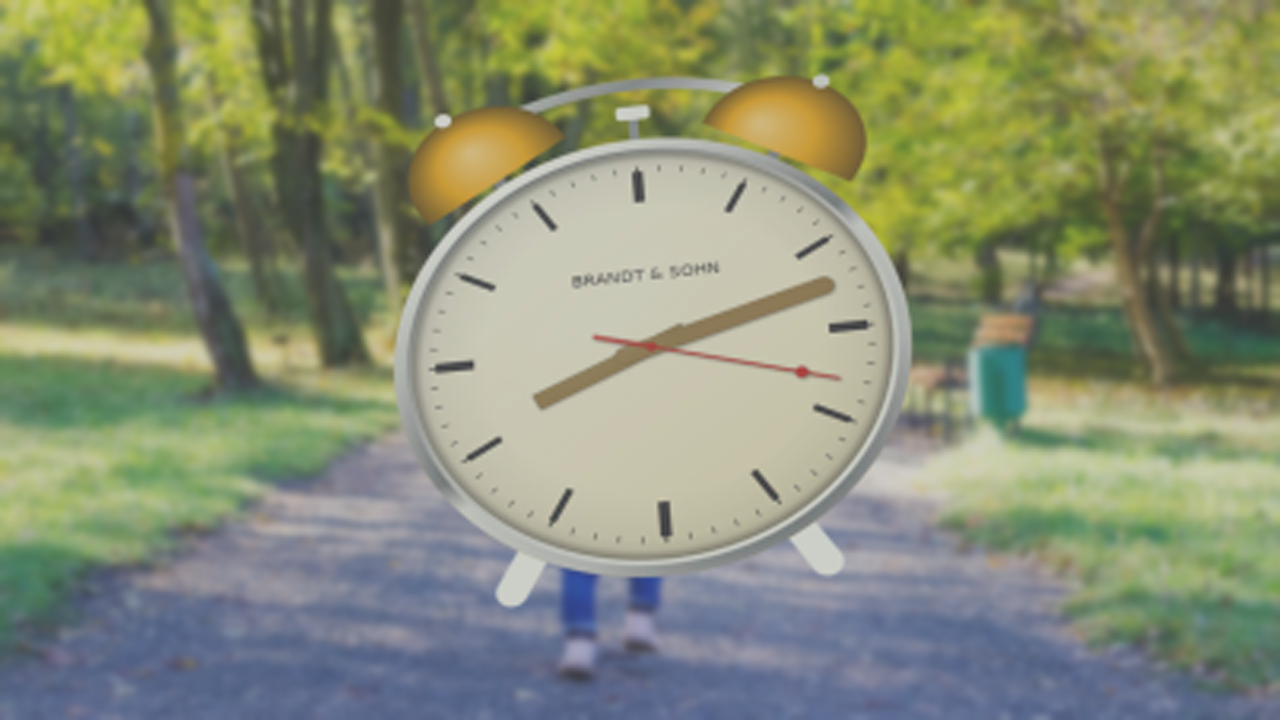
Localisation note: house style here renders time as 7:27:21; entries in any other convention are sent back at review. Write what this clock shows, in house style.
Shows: 8:12:18
